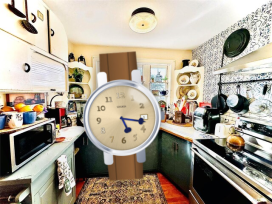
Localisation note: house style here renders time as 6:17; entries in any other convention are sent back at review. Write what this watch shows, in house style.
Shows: 5:17
